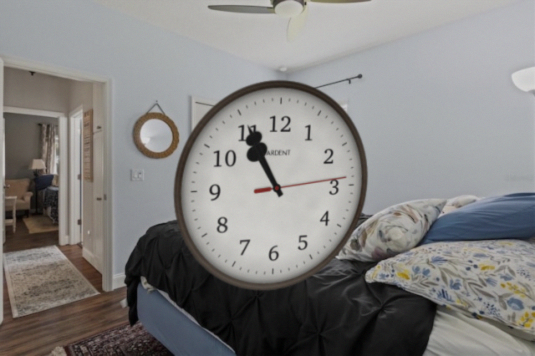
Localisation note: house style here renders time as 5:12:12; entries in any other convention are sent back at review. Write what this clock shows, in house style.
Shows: 10:55:14
